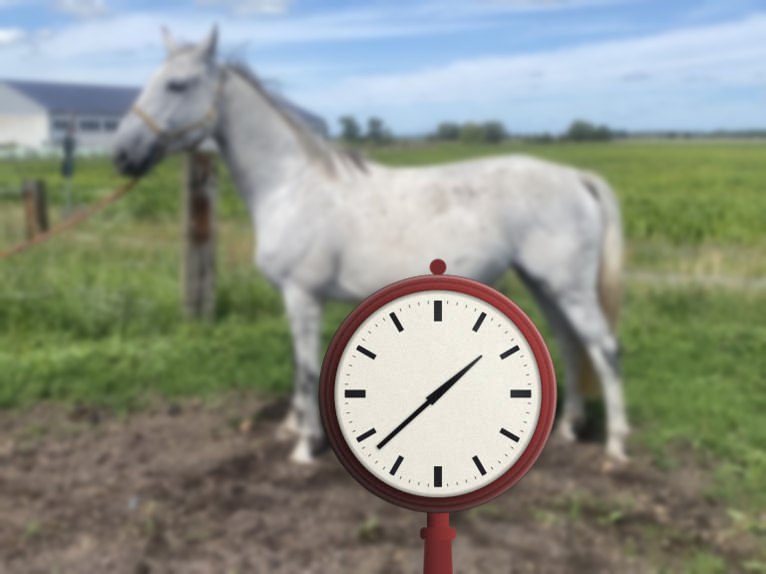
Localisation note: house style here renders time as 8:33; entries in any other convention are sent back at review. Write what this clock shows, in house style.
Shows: 1:38
